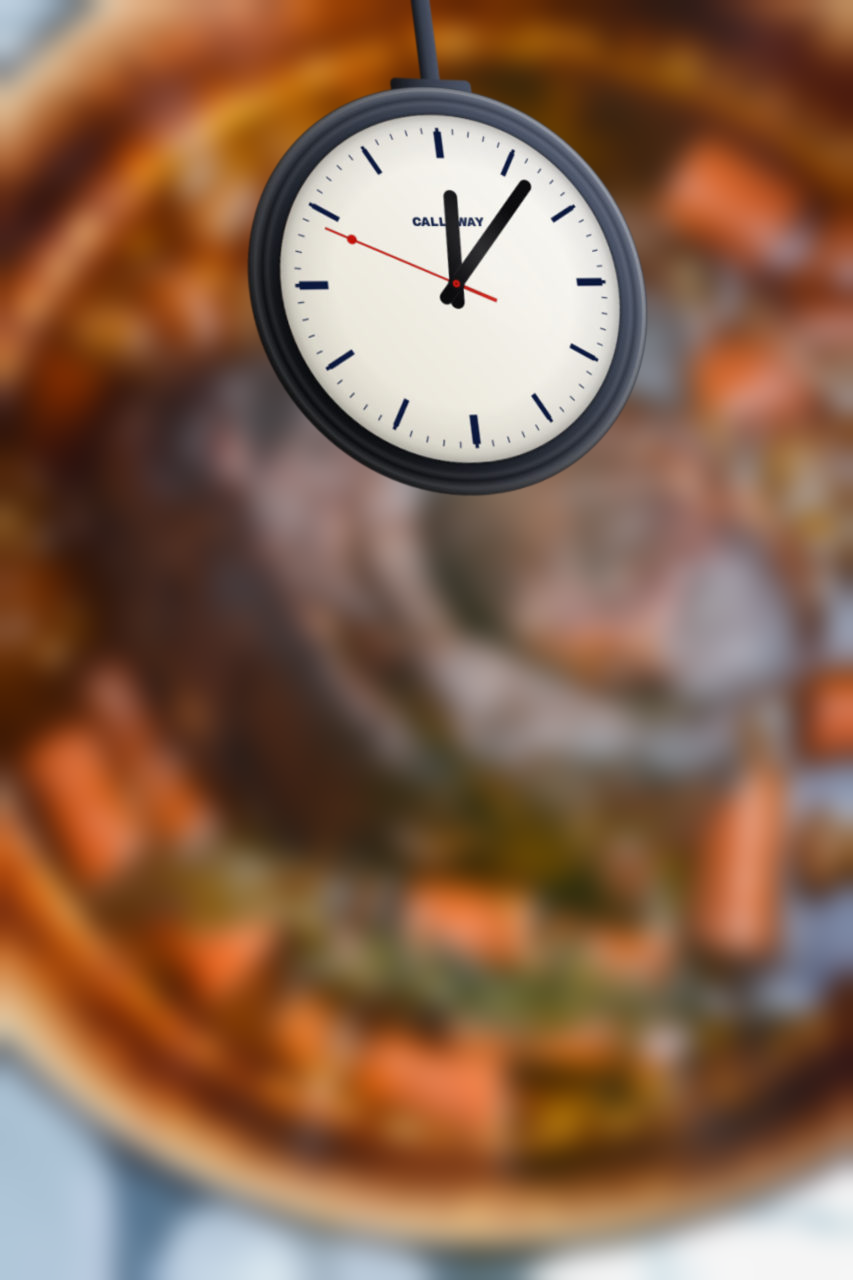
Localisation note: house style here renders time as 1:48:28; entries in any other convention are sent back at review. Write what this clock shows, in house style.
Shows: 12:06:49
